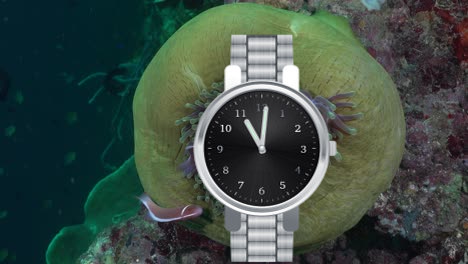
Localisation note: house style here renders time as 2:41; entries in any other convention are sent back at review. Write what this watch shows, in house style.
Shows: 11:01
